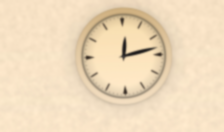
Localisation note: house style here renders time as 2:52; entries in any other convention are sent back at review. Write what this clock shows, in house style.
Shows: 12:13
